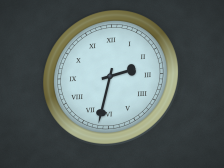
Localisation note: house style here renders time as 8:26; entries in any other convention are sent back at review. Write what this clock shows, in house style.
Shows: 2:32
